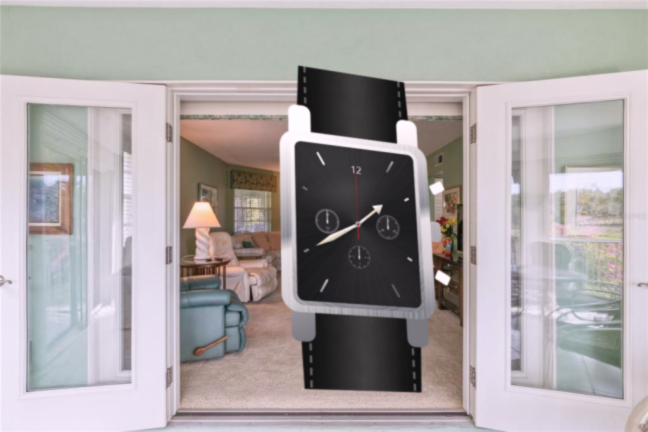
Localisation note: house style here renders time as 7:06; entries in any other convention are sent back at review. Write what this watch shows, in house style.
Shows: 1:40
